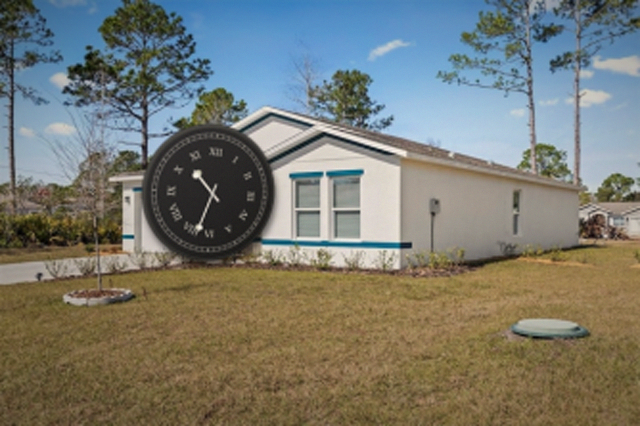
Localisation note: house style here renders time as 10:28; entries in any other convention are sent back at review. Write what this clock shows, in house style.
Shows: 10:33
